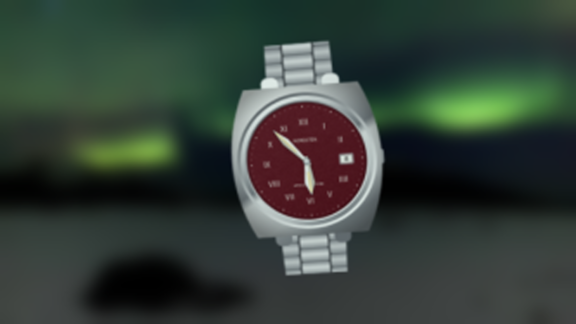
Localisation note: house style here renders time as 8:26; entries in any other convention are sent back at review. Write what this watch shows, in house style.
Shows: 5:53
